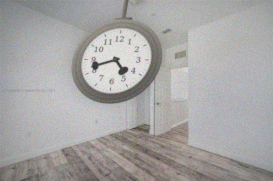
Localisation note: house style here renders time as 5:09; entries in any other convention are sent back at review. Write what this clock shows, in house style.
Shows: 4:42
